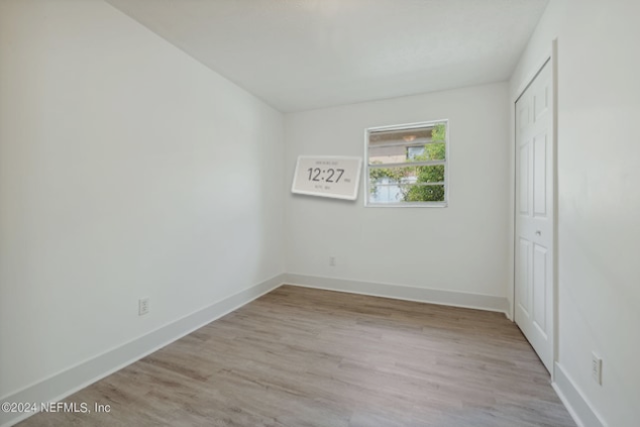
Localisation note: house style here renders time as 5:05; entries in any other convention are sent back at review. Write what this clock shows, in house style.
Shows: 12:27
